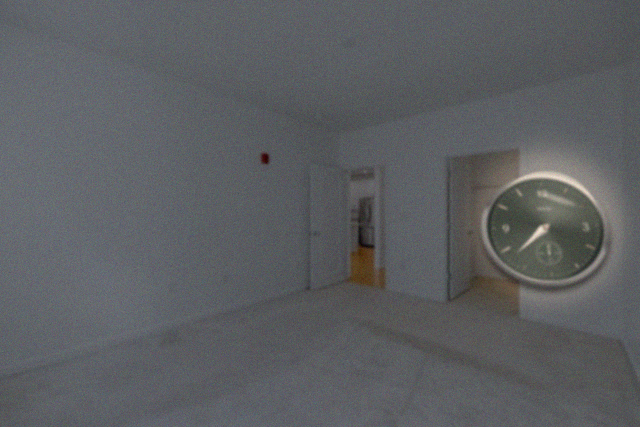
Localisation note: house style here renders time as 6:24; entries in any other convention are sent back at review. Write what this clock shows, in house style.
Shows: 7:38
